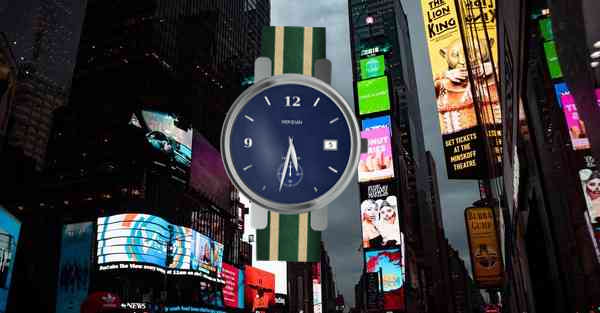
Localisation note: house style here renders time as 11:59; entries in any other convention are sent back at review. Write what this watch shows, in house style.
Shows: 5:32
